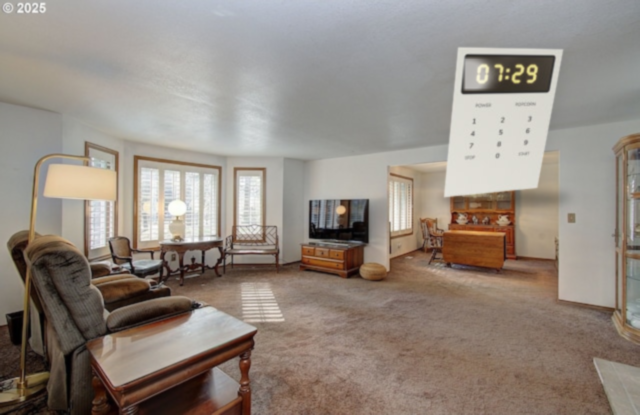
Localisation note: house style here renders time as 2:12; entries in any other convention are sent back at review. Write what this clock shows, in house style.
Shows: 7:29
